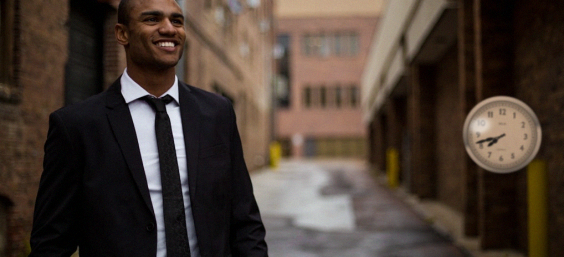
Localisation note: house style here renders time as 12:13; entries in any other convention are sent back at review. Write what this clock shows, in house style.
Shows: 7:42
